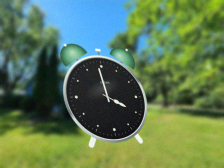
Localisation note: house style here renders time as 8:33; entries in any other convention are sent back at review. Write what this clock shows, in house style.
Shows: 3:59
